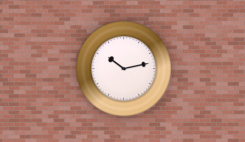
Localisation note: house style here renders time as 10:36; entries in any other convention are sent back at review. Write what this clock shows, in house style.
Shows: 10:13
